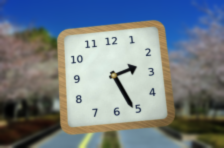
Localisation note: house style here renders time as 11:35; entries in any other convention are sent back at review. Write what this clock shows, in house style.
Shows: 2:26
